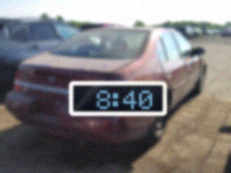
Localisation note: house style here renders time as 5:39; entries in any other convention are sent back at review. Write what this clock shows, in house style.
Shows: 8:40
